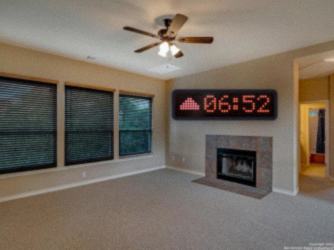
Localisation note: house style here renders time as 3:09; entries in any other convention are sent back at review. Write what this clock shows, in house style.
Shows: 6:52
